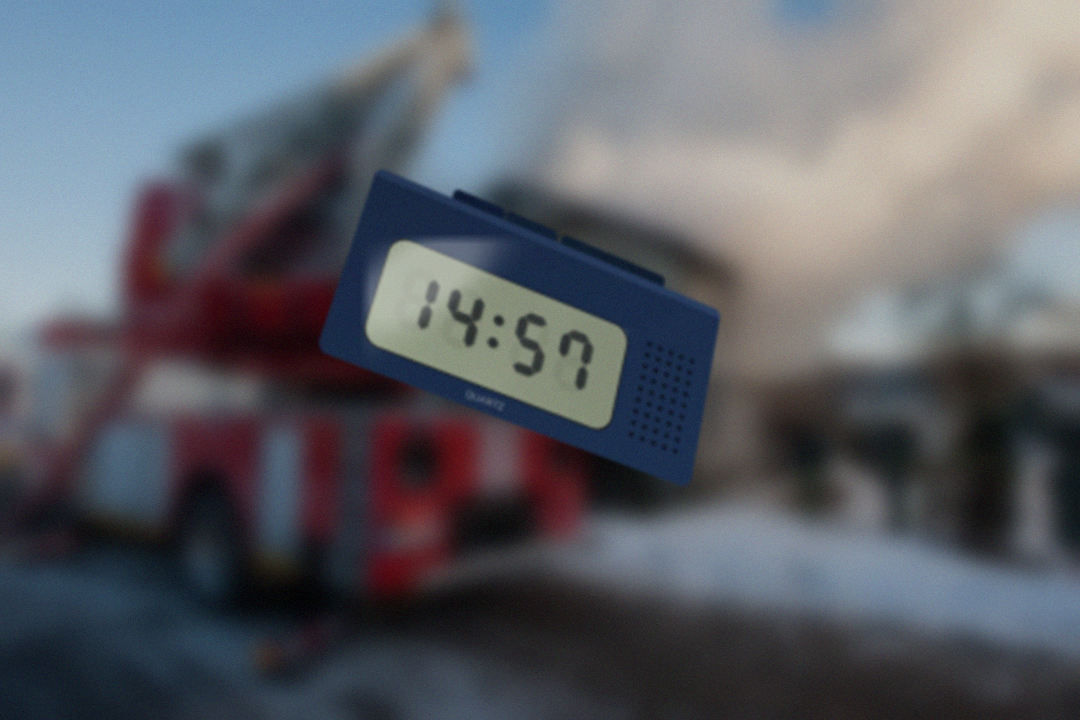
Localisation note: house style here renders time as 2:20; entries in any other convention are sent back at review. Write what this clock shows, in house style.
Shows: 14:57
